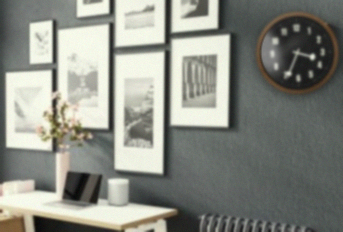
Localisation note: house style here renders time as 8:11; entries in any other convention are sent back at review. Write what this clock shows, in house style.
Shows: 3:34
